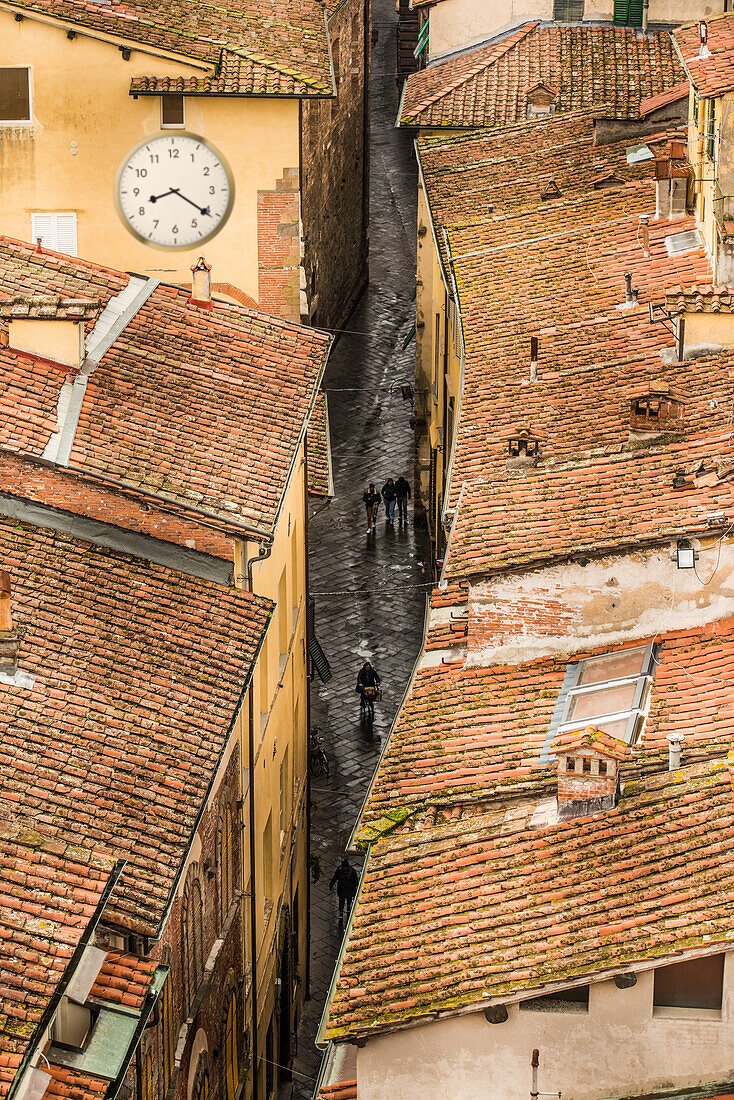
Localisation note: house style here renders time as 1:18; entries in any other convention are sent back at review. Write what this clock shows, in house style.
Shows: 8:21
